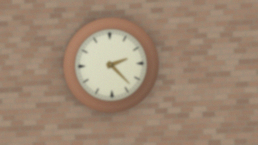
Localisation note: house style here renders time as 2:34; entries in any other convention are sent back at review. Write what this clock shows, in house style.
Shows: 2:23
